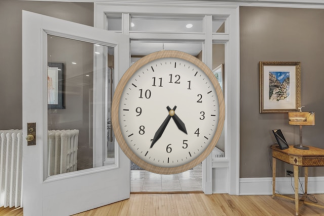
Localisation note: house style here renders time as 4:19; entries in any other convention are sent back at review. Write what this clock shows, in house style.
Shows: 4:35
